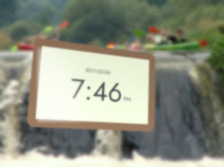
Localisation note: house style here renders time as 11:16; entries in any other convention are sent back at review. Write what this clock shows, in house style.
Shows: 7:46
